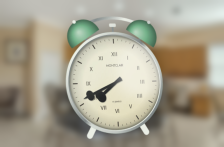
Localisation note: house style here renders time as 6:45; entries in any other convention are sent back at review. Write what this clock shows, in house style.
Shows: 7:41
